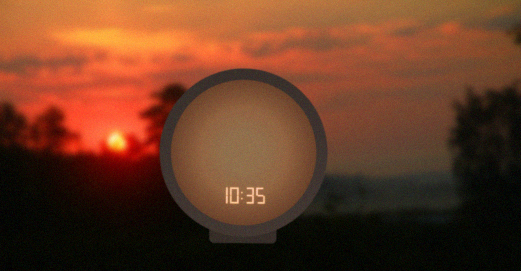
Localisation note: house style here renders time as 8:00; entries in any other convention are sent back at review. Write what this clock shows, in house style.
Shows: 10:35
